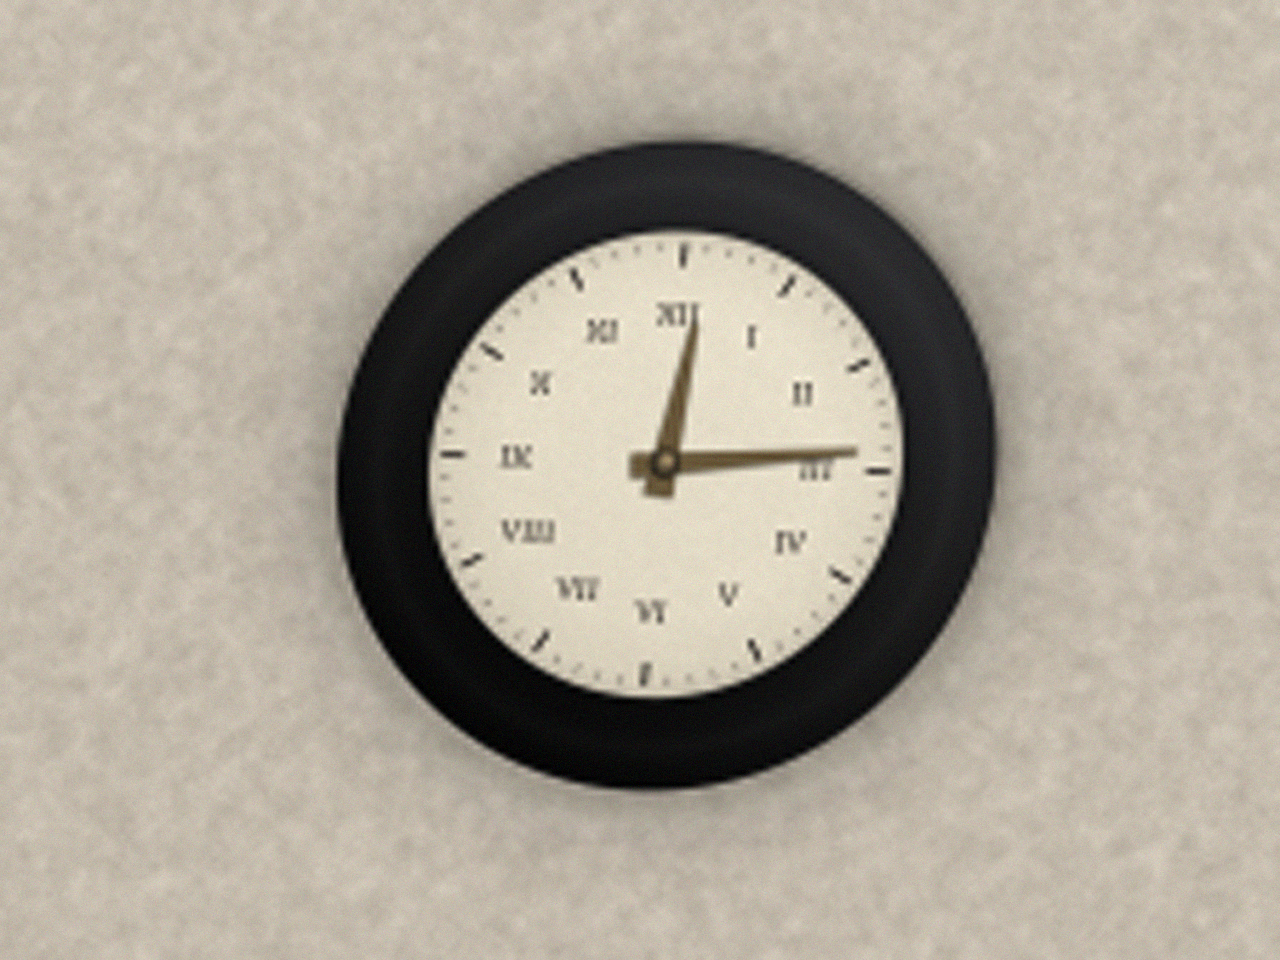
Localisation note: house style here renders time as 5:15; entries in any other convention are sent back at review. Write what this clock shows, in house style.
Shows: 12:14
